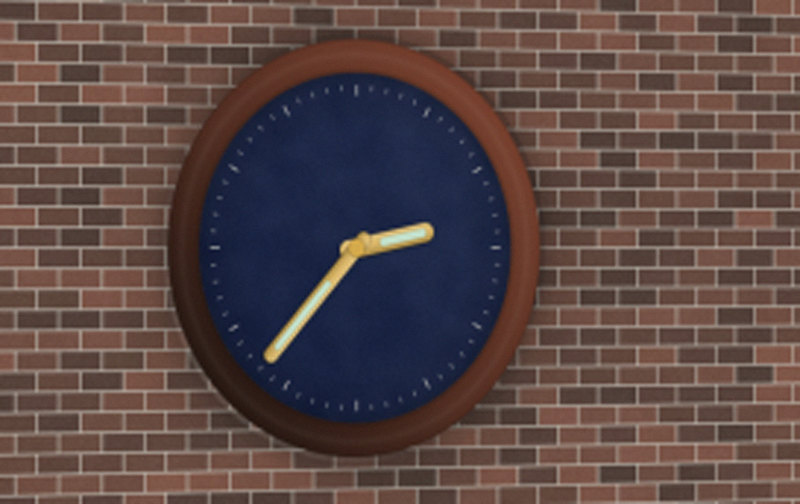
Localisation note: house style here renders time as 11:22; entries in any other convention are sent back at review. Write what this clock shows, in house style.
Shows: 2:37
